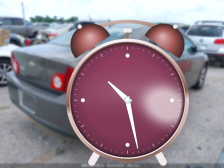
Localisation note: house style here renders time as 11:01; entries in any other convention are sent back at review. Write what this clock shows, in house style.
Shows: 10:28
